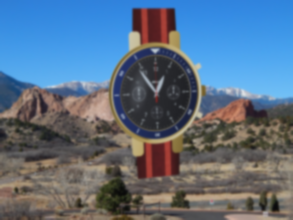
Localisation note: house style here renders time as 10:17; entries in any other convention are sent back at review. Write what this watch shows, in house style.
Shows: 12:54
